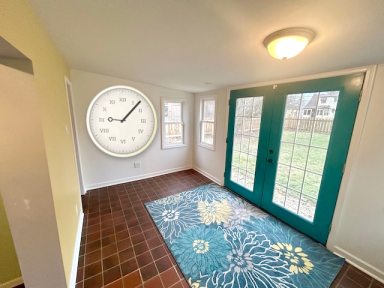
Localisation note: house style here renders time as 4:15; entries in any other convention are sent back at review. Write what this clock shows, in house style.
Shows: 9:07
